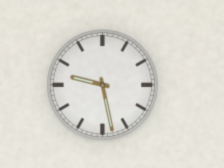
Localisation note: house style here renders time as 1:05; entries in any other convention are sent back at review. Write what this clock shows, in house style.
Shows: 9:28
